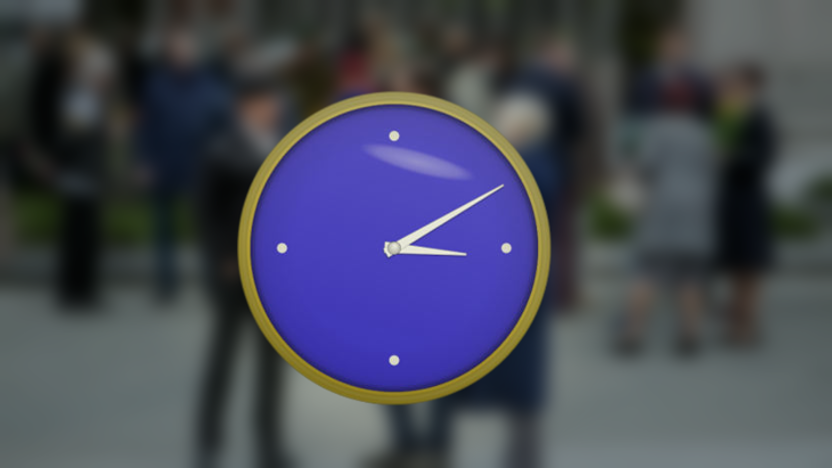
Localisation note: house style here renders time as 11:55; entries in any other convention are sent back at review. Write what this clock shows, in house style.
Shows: 3:10
